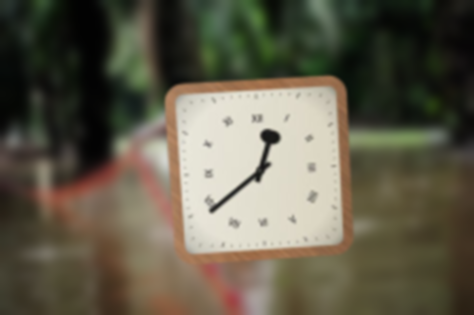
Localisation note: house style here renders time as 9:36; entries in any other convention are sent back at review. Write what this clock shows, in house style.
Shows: 12:39
